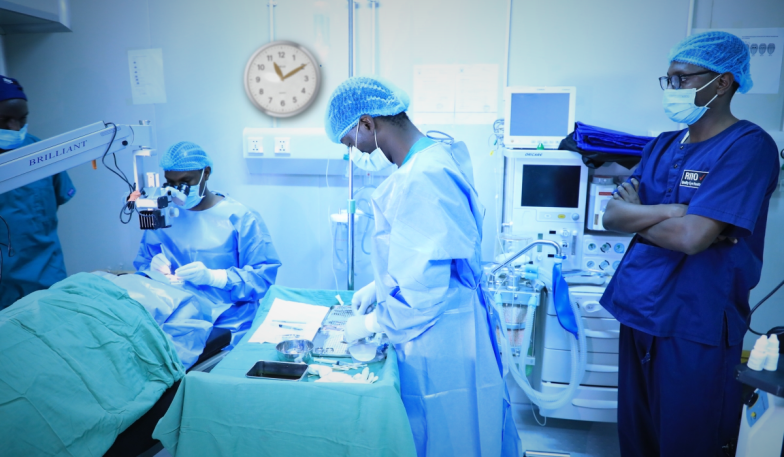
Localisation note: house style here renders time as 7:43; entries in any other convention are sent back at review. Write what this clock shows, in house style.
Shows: 11:10
